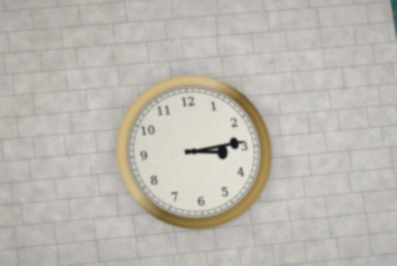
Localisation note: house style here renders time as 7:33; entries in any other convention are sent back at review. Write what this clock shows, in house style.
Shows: 3:14
